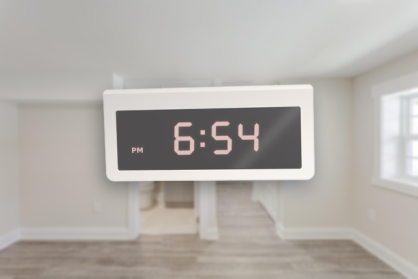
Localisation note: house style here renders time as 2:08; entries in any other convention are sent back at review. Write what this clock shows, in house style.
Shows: 6:54
